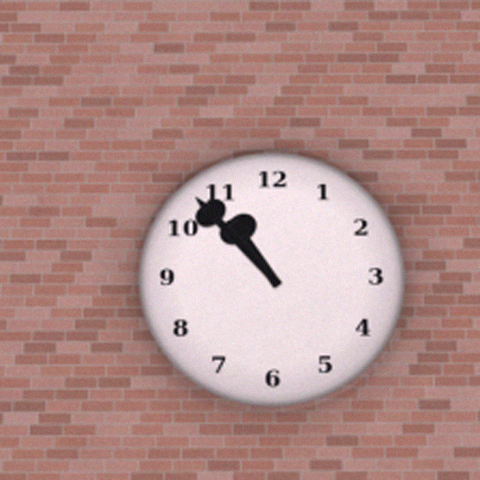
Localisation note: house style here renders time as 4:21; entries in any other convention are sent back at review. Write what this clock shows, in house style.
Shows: 10:53
